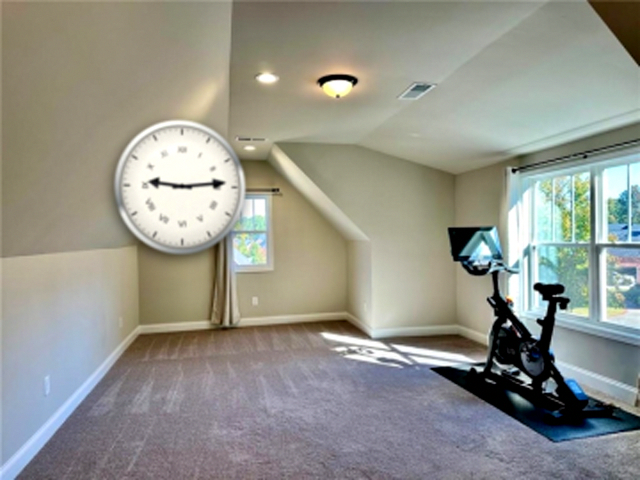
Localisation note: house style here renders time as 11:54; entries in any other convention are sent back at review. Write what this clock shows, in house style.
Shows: 9:14
